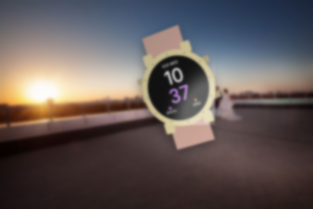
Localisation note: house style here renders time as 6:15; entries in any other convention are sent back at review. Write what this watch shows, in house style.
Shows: 10:37
